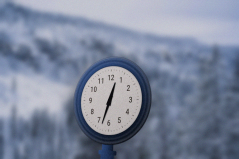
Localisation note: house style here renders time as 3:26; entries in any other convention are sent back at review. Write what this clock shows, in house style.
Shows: 12:33
